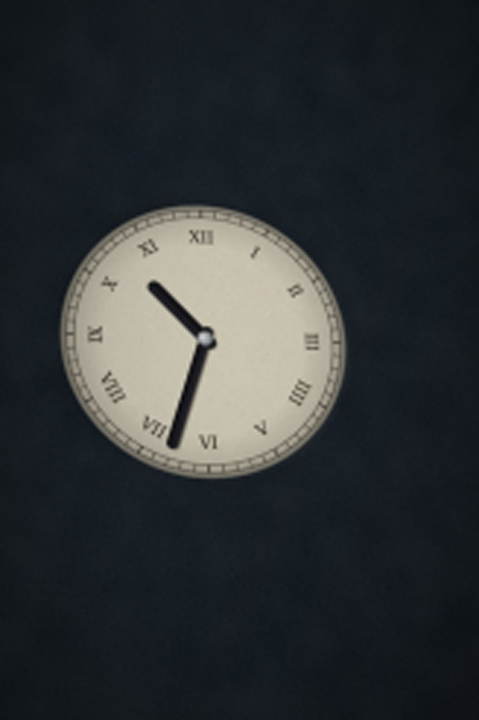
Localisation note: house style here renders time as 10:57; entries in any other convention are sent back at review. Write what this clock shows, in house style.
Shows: 10:33
